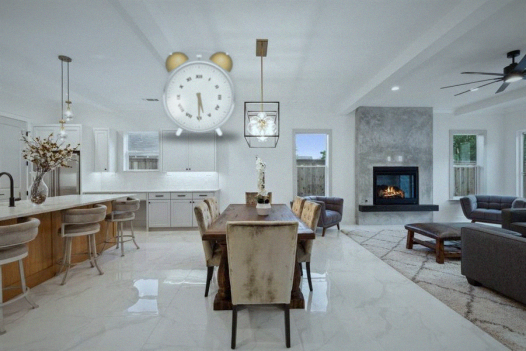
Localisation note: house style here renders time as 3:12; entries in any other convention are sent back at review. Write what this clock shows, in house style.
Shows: 5:30
